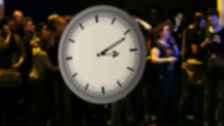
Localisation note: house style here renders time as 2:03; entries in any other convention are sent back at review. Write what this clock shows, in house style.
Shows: 3:11
